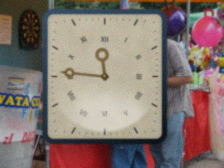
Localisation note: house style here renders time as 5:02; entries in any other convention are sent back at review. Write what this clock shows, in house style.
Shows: 11:46
